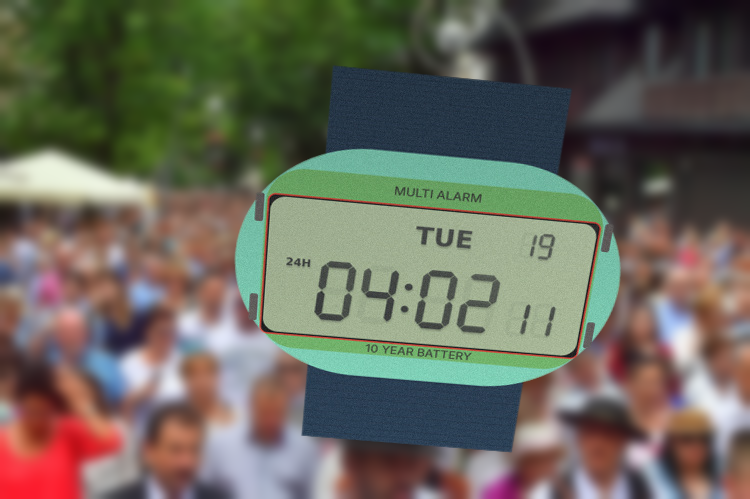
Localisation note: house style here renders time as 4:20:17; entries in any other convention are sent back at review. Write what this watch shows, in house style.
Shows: 4:02:11
